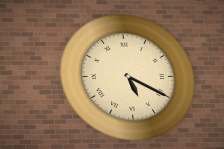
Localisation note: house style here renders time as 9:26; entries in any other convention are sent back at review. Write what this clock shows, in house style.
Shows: 5:20
